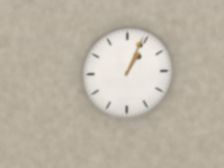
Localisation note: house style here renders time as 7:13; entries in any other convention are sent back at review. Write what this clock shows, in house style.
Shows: 1:04
